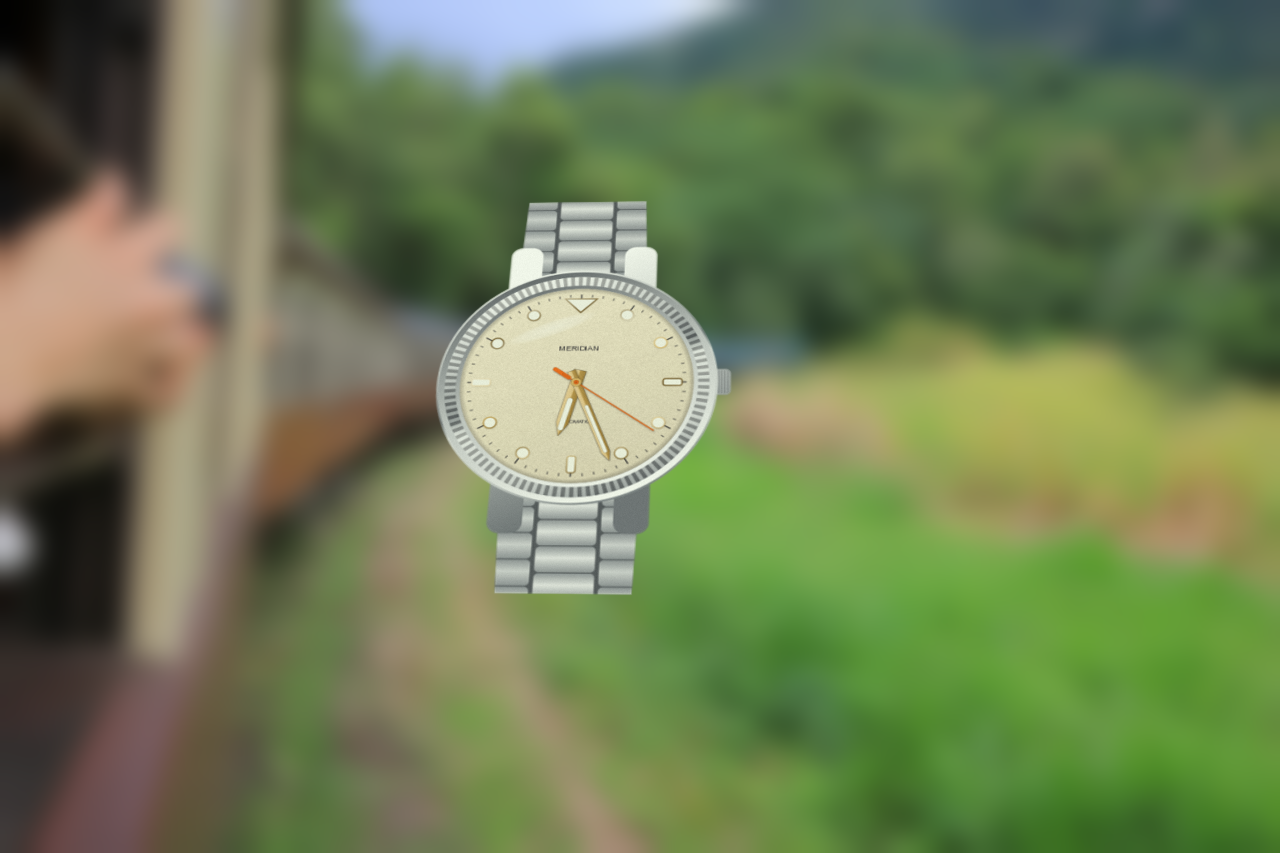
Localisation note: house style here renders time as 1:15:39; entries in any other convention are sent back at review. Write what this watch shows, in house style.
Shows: 6:26:21
